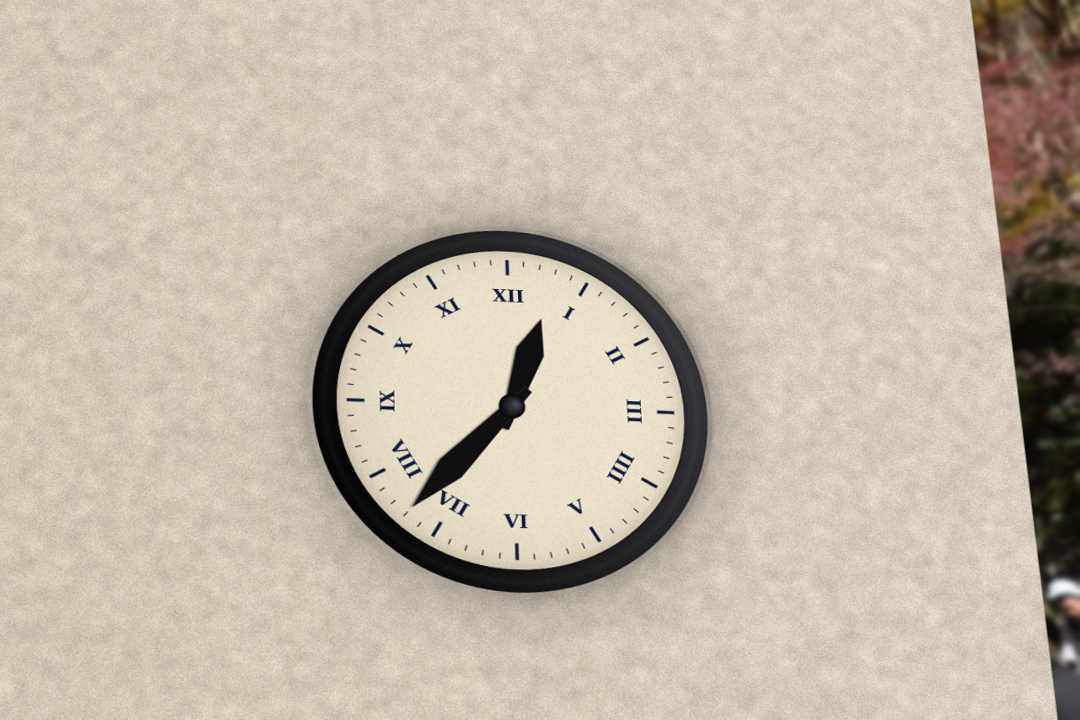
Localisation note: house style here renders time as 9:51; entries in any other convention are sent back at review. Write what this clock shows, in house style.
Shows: 12:37
